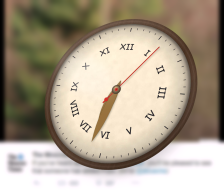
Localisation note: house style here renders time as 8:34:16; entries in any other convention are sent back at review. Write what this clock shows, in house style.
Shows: 6:32:06
